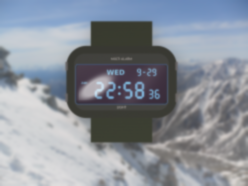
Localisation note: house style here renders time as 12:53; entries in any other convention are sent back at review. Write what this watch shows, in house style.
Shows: 22:58
